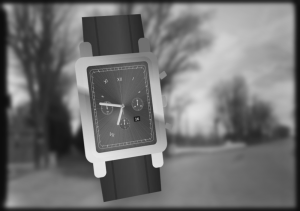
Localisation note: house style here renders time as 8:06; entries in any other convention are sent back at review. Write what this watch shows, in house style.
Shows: 6:47
